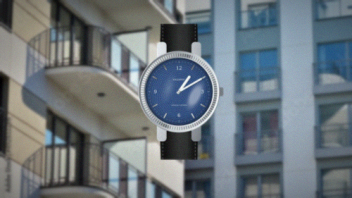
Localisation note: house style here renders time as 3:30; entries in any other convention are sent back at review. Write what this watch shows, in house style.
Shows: 1:10
